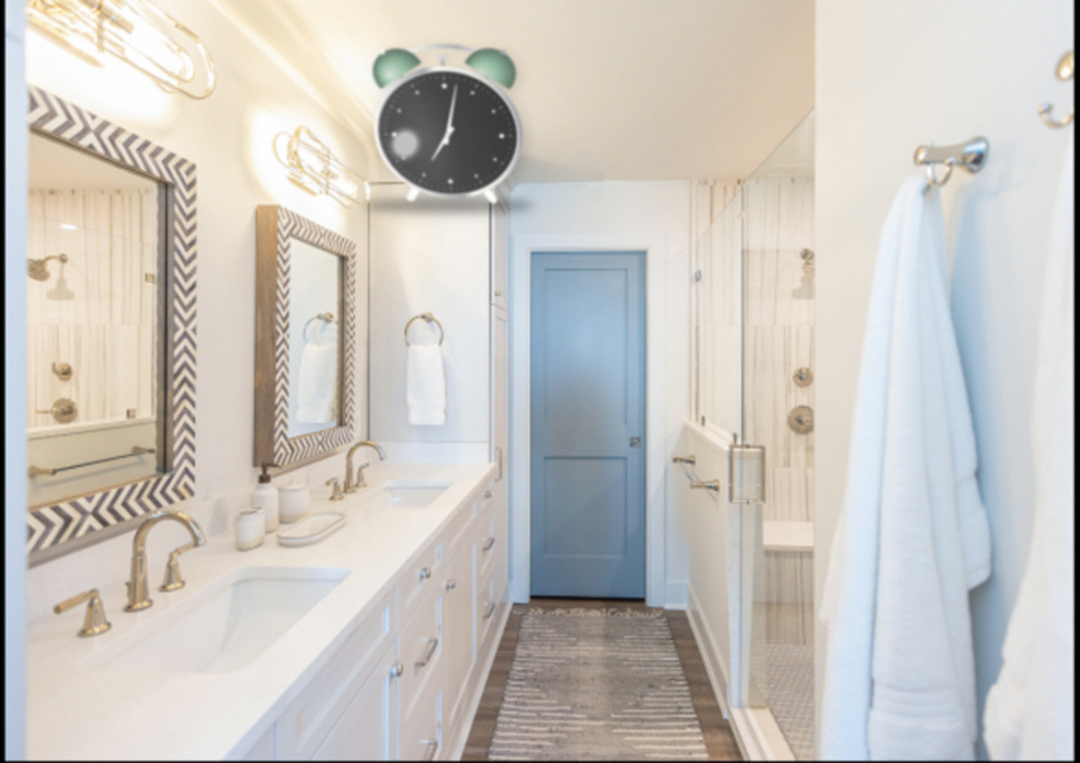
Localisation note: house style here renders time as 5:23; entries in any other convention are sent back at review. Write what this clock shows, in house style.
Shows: 7:02
